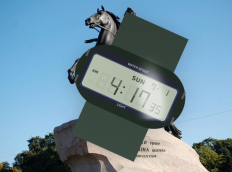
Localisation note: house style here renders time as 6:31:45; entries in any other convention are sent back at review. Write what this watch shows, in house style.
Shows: 4:17:35
